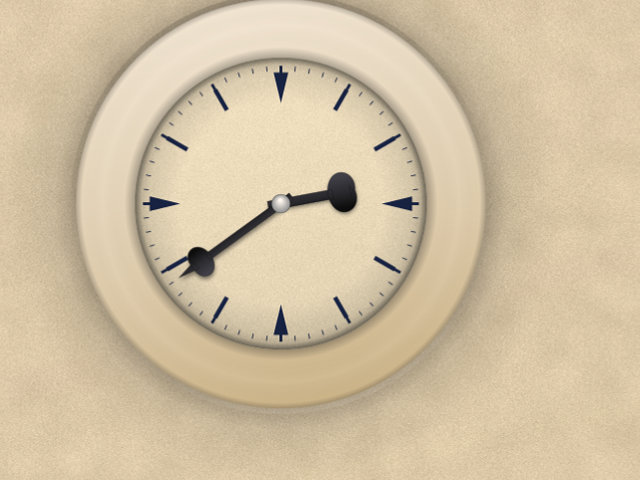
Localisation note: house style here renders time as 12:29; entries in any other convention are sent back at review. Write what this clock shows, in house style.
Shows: 2:39
